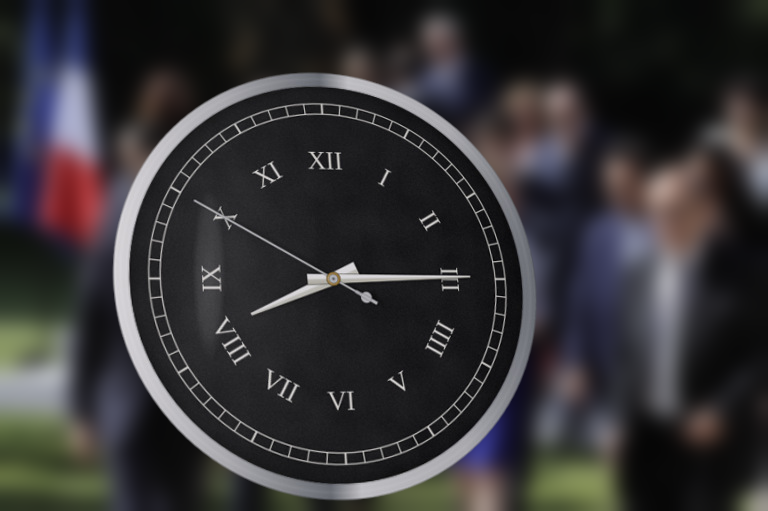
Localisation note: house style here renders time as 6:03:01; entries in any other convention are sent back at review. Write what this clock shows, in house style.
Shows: 8:14:50
